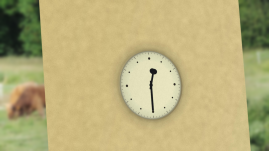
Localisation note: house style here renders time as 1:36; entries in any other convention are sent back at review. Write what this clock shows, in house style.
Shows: 12:30
